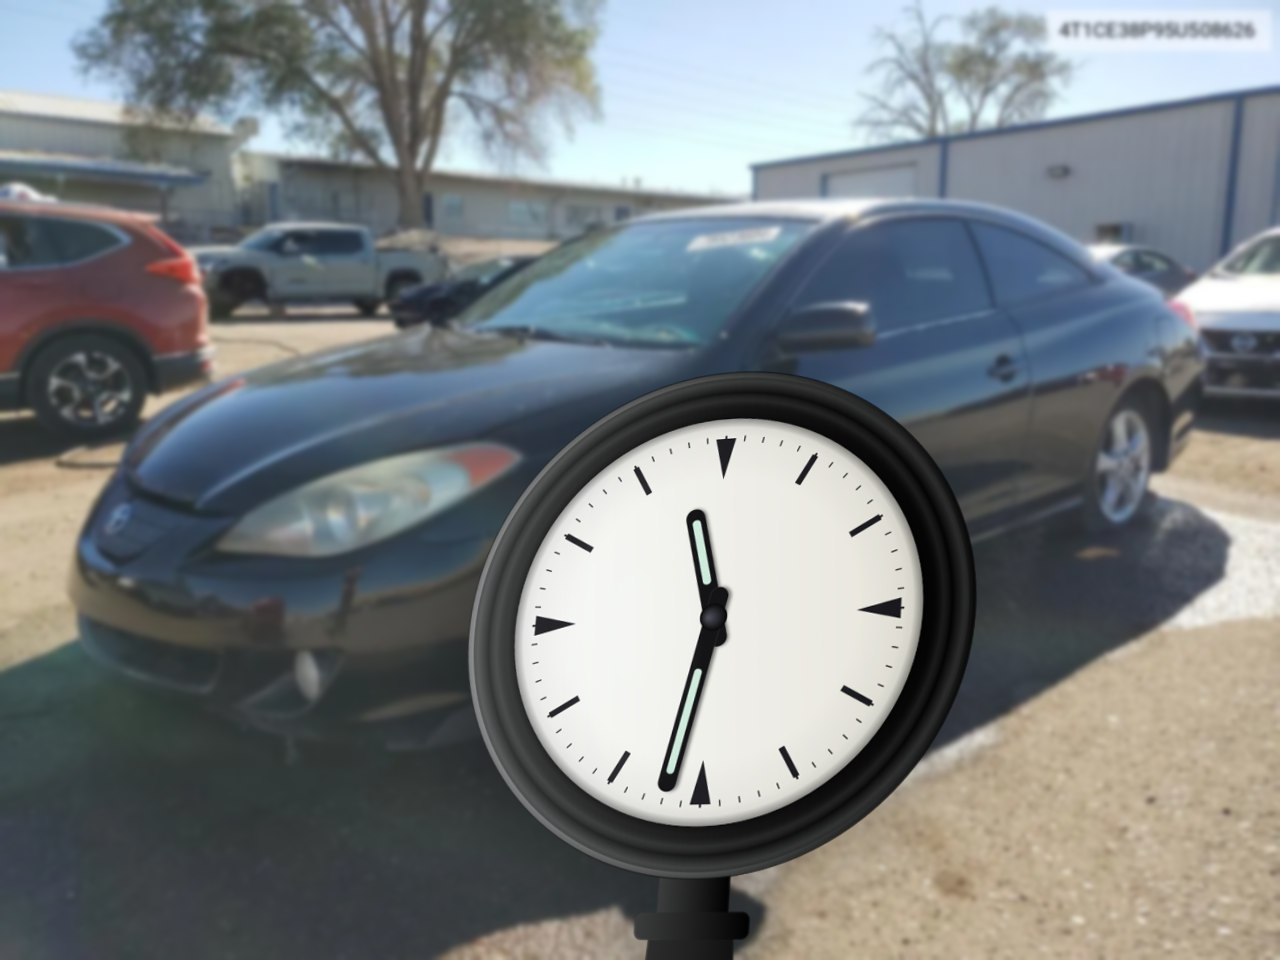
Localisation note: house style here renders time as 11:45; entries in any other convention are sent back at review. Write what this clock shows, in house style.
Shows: 11:32
